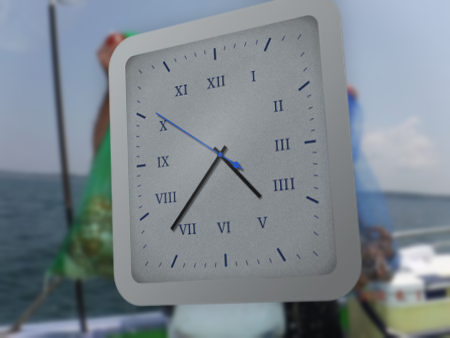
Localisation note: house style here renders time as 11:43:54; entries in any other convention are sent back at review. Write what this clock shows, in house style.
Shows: 4:36:51
